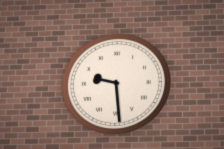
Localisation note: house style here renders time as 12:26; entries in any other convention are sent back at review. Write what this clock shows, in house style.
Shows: 9:29
